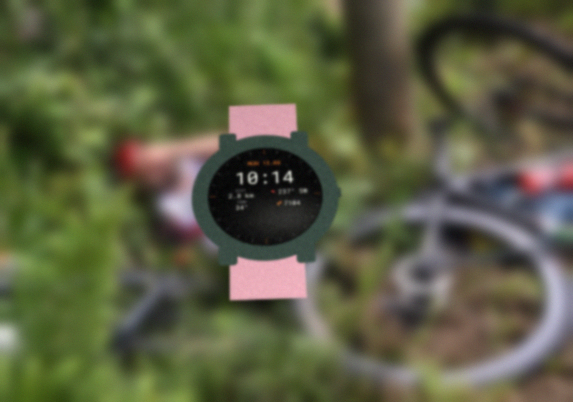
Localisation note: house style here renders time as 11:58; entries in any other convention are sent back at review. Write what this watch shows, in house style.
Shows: 10:14
